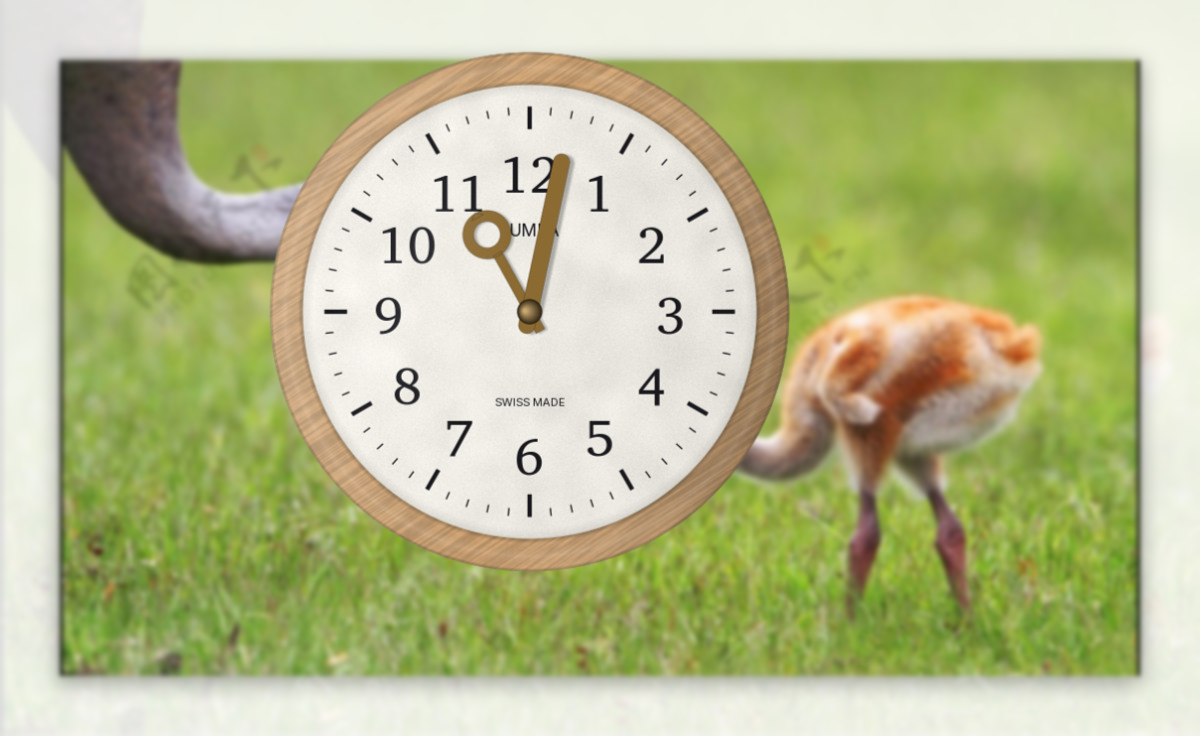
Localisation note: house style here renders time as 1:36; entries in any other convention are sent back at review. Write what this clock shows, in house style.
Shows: 11:02
